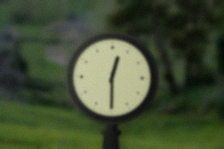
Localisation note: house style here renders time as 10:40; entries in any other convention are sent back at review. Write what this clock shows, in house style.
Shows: 12:30
